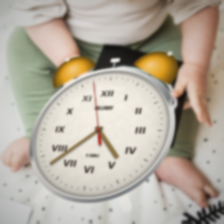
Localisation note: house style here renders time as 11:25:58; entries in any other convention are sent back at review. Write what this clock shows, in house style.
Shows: 4:37:57
